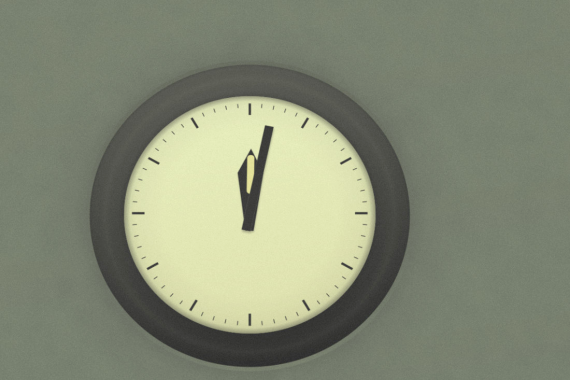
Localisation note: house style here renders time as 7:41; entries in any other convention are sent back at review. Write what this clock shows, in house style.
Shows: 12:02
